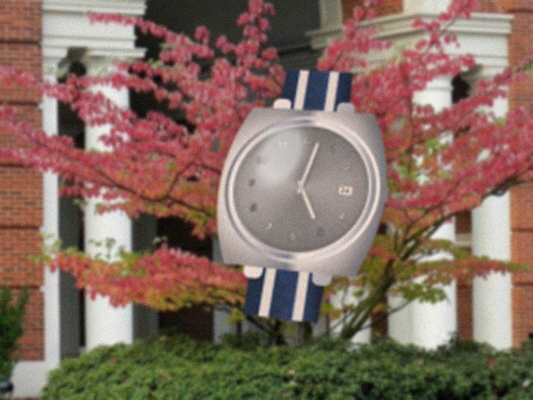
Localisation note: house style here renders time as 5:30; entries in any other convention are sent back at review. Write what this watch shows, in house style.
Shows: 5:02
